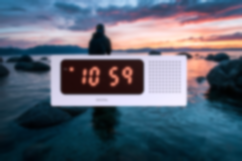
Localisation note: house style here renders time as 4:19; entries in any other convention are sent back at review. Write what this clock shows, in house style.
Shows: 10:59
